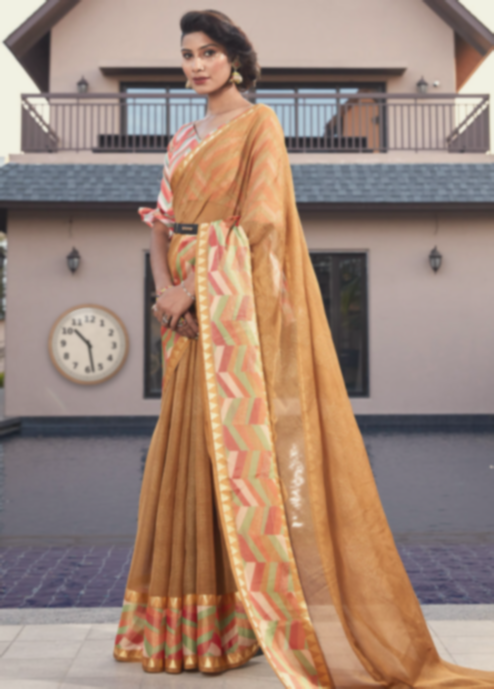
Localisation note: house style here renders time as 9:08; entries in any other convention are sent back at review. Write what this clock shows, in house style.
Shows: 10:28
